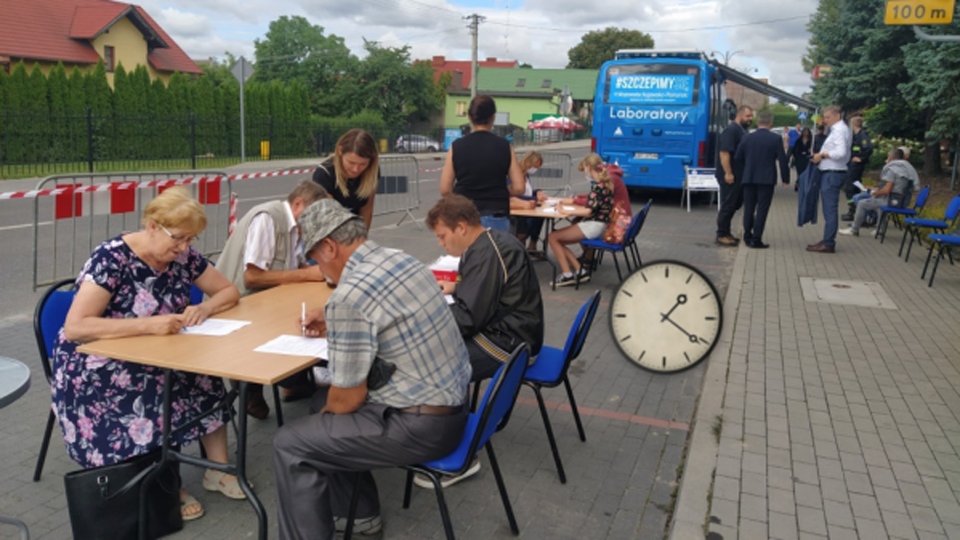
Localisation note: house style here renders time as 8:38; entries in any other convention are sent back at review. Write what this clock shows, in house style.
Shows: 1:21
